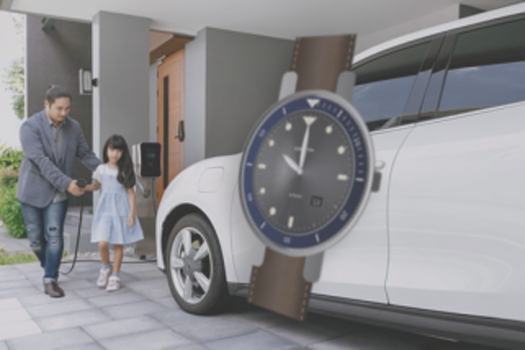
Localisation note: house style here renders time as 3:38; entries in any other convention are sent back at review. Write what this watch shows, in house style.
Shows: 10:00
